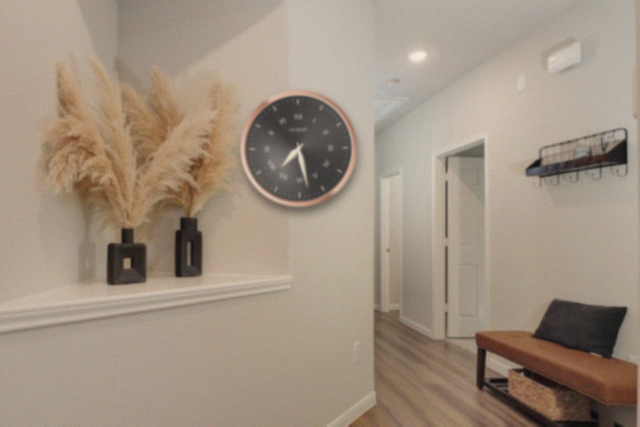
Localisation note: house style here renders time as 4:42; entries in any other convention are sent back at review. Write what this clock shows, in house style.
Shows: 7:28
